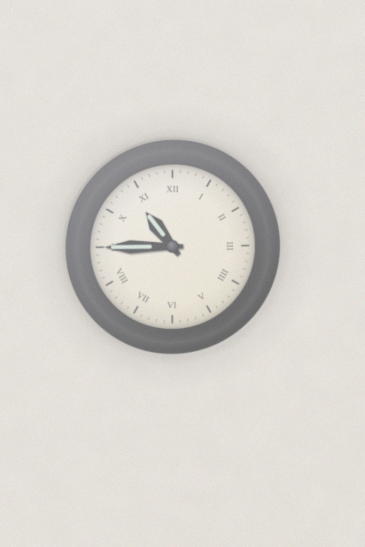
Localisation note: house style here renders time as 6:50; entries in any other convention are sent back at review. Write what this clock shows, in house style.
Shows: 10:45
